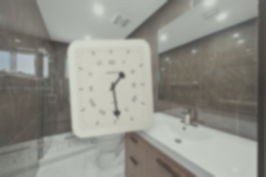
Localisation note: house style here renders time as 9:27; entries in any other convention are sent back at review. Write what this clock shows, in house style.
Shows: 1:29
